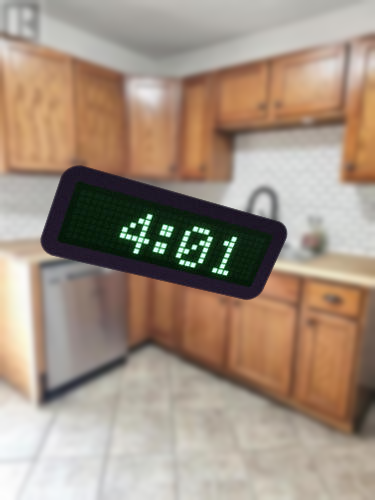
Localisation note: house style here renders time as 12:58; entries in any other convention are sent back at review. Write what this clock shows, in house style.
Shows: 4:01
